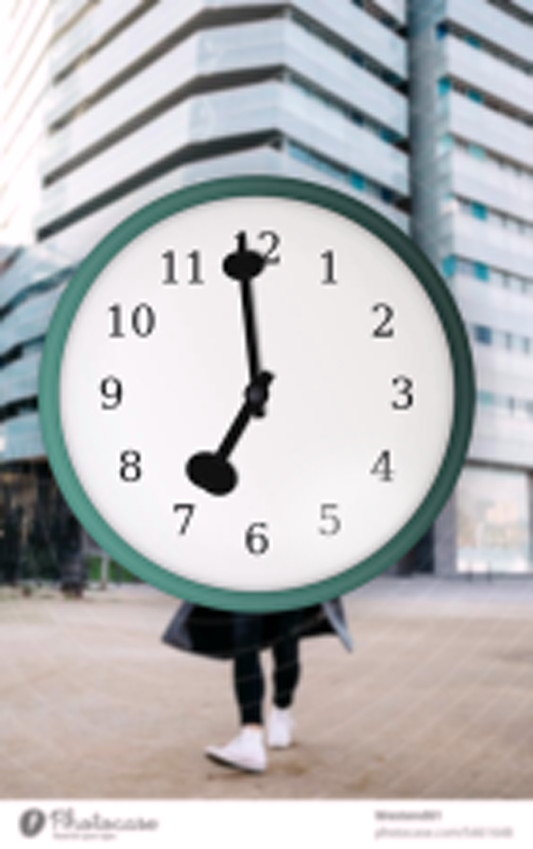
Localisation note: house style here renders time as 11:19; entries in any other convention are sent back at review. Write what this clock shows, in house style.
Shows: 6:59
